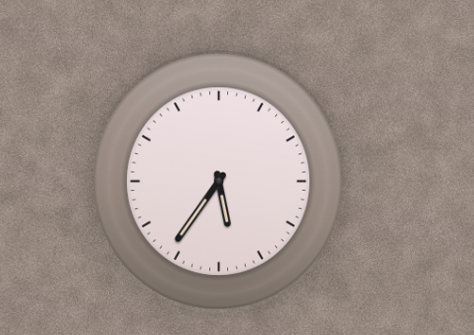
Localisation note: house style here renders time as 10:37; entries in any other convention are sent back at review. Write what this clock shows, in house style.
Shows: 5:36
